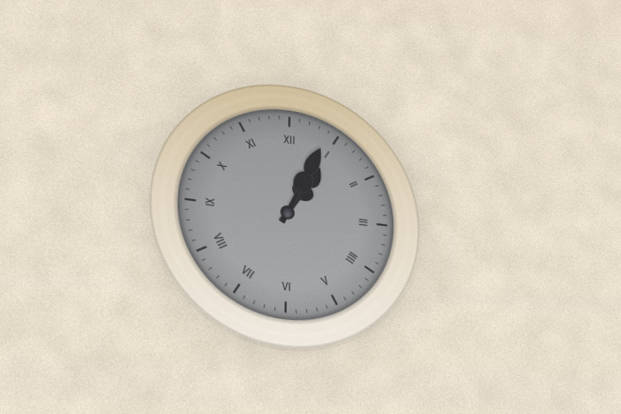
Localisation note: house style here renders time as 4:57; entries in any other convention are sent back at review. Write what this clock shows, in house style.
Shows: 1:04
